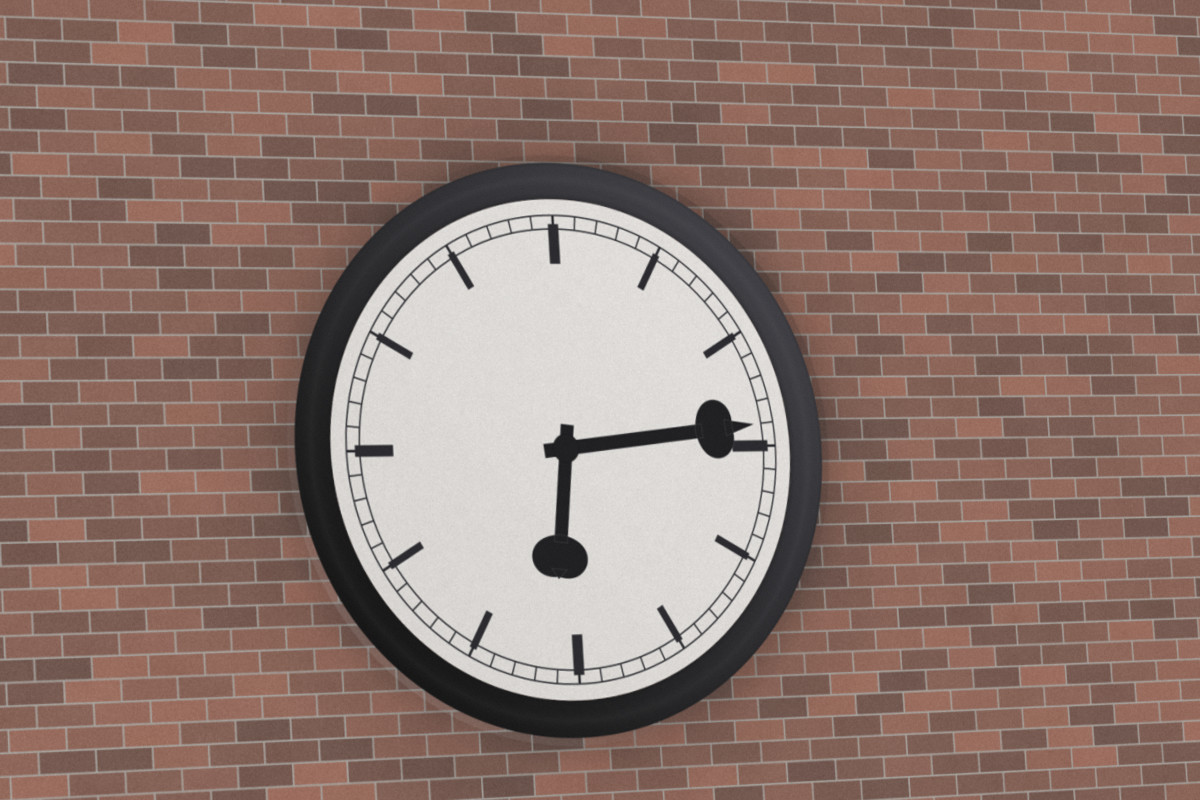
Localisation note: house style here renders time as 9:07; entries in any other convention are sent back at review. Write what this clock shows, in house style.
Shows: 6:14
